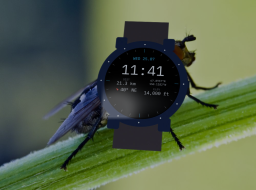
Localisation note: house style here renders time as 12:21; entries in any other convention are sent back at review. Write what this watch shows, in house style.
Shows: 11:41
